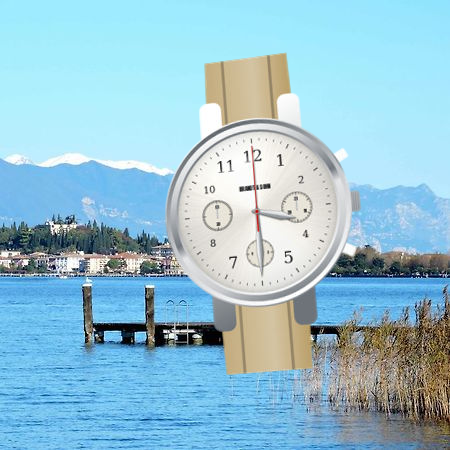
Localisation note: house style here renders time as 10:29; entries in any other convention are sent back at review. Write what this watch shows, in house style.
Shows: 3:30
